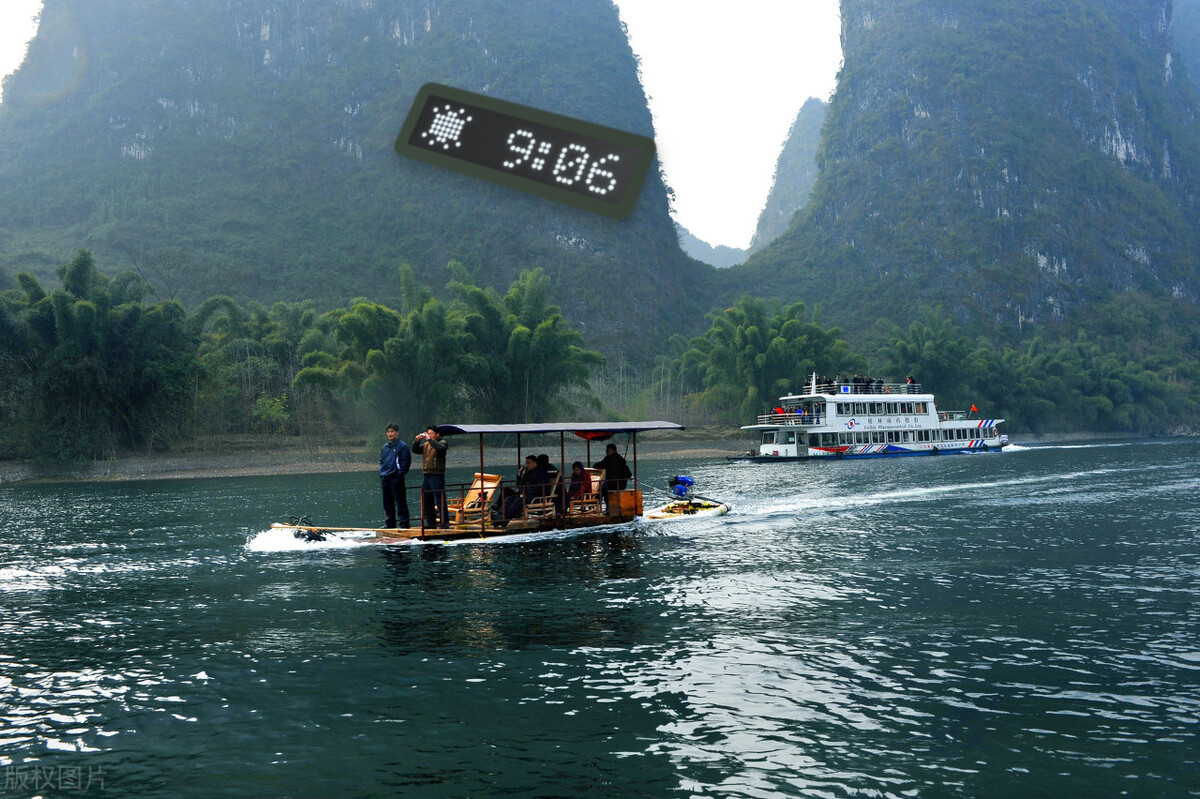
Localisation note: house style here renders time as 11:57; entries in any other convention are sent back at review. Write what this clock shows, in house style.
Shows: 9:06
